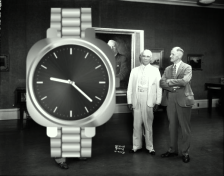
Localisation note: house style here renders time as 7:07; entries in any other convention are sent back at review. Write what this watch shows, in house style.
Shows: 9:22
